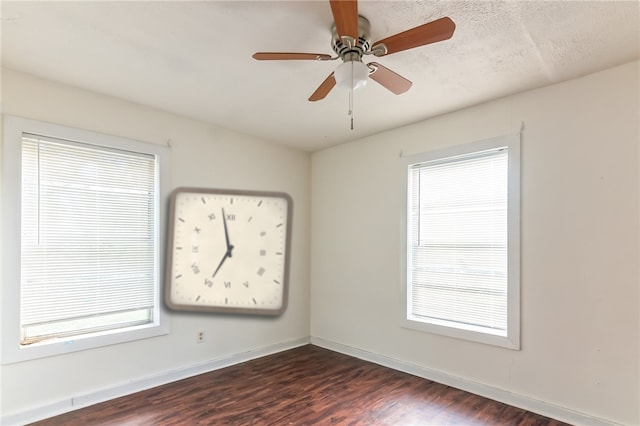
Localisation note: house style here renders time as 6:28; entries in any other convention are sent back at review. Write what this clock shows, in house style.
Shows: 6:58
